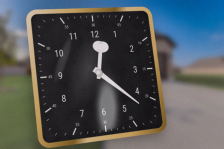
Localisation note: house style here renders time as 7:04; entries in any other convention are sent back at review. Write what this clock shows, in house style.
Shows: 12:22
